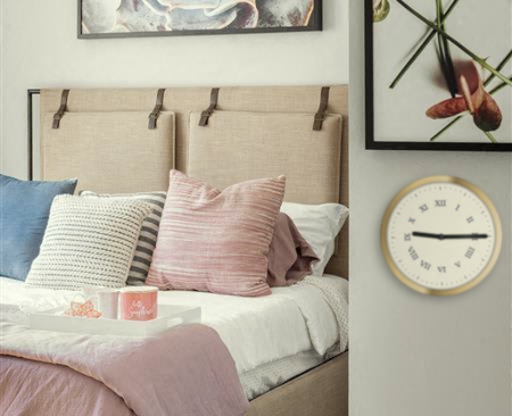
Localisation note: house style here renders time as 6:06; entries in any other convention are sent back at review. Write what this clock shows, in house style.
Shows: 9:15
